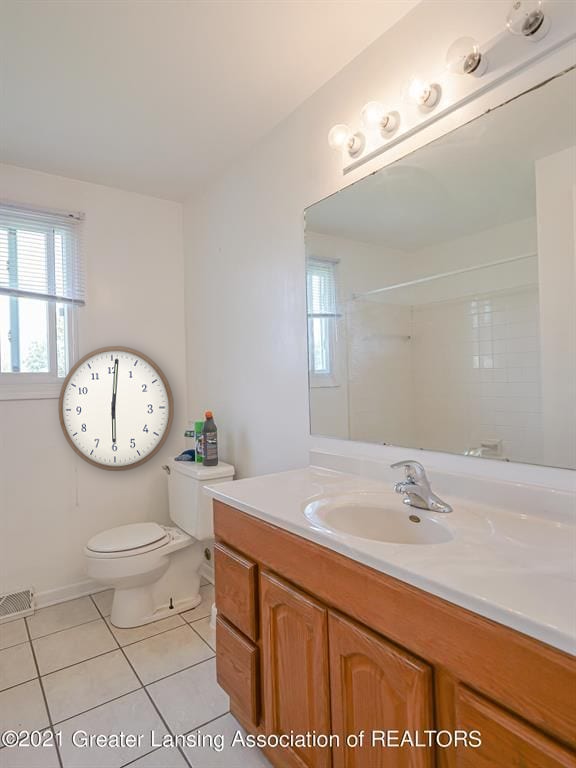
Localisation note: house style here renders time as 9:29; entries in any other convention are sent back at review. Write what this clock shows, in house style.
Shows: 6:01
